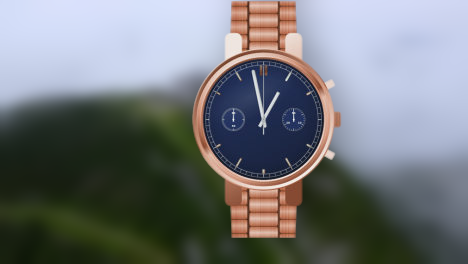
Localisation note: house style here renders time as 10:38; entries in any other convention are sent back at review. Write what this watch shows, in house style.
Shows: 12:58
